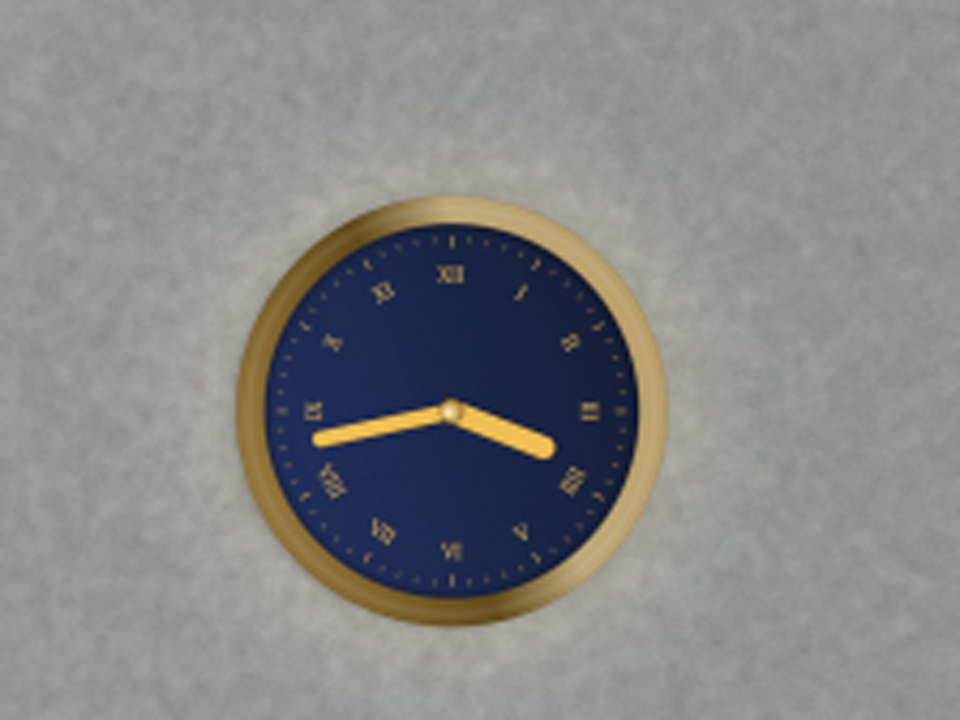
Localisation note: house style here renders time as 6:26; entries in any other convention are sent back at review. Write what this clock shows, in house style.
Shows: 3:43
